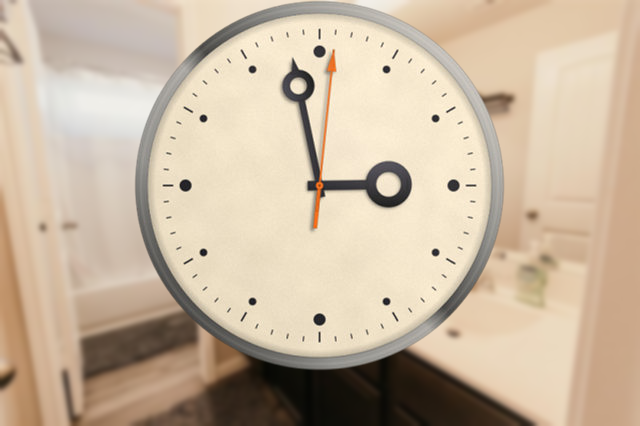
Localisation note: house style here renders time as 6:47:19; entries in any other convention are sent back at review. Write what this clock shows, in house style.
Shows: 2:58:01
